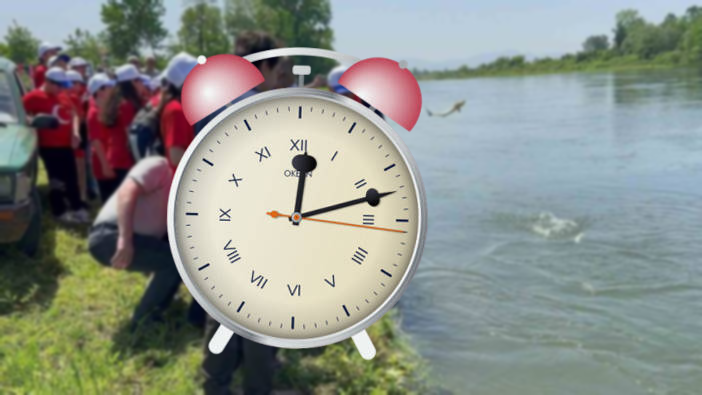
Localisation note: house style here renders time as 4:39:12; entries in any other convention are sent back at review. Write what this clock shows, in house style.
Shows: 12:12:16
